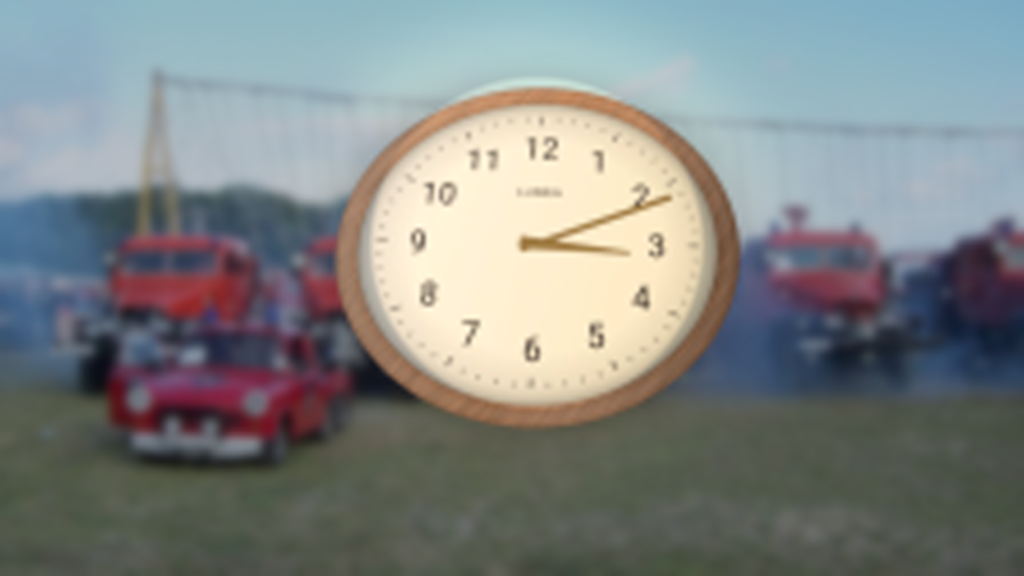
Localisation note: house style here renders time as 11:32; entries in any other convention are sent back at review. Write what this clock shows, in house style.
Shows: 3:11
